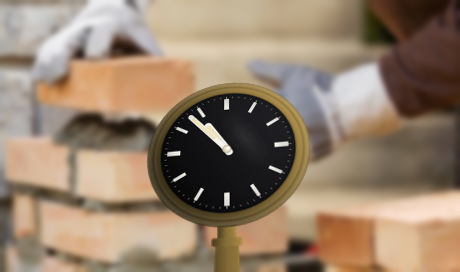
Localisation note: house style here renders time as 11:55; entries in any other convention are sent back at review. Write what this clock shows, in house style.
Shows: 10:53
